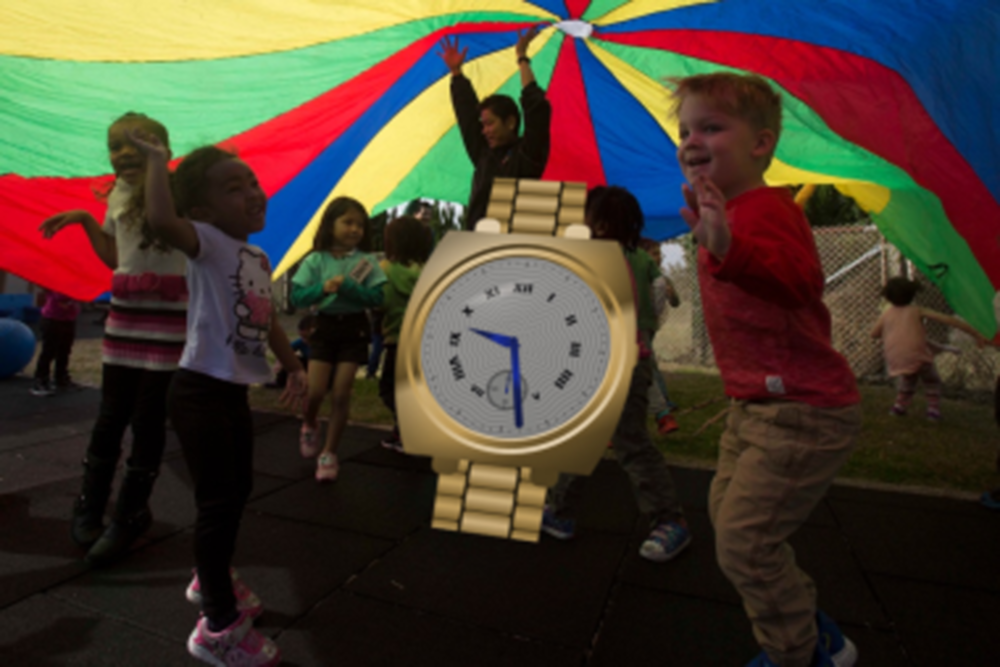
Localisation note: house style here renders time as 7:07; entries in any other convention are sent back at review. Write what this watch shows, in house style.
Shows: 9:28
